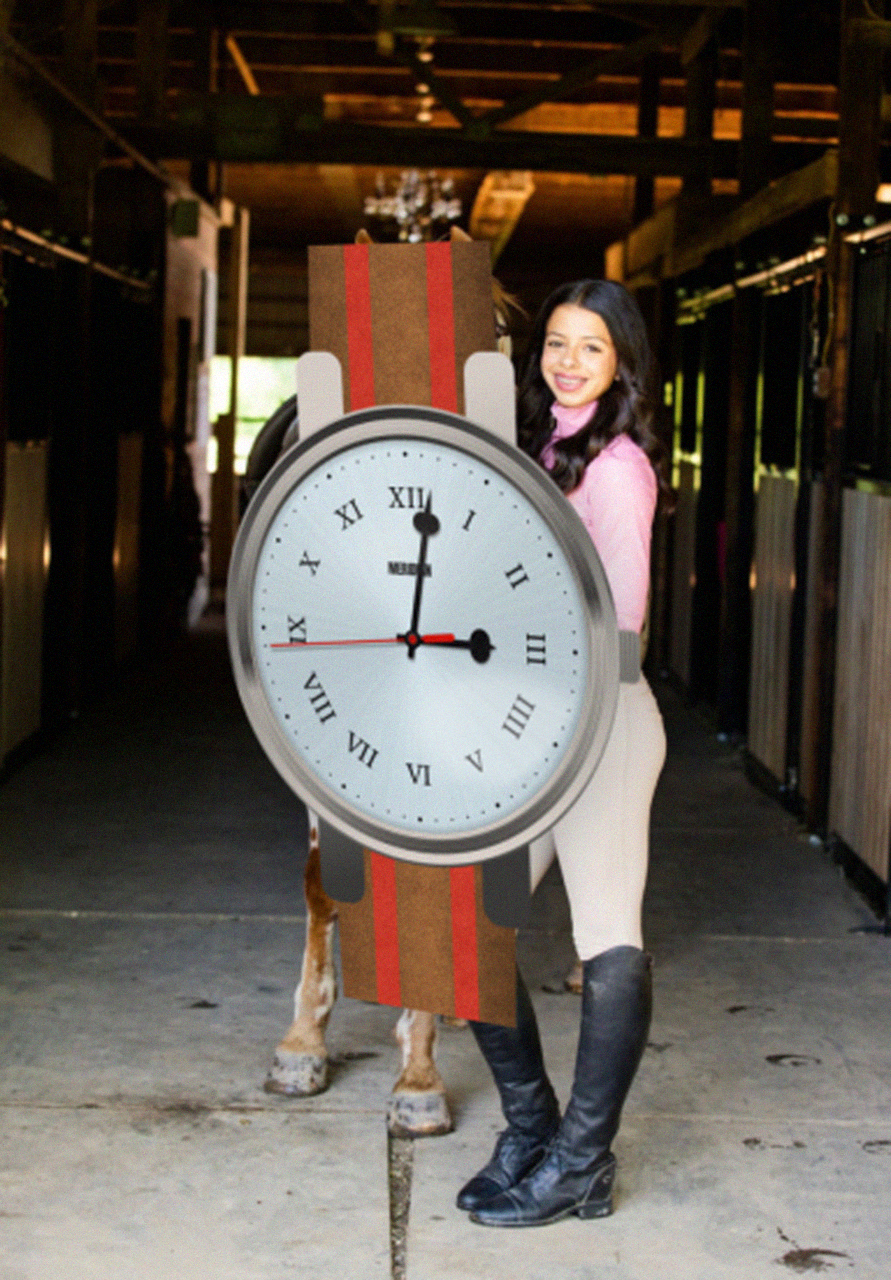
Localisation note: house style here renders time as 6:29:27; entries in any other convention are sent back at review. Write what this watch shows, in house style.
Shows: 3:01:44
